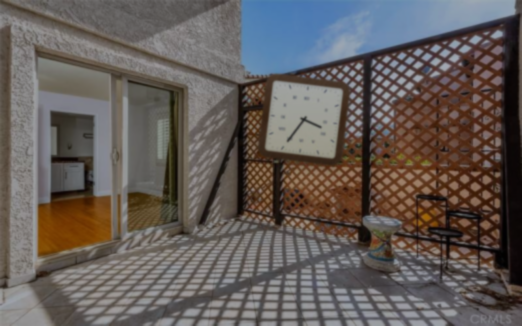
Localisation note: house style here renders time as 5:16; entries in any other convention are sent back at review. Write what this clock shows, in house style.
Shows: 3:35
